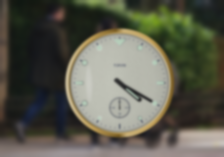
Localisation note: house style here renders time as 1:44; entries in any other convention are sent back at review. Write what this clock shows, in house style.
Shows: 4:20
